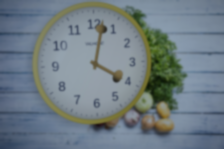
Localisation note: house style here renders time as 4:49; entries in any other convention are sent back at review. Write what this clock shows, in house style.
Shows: 4:02
